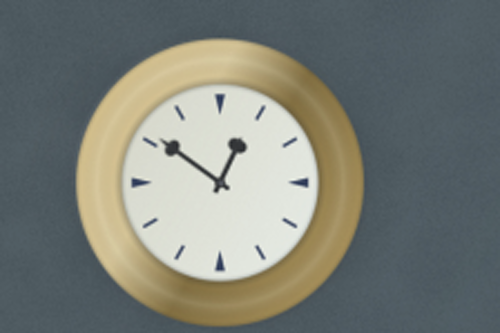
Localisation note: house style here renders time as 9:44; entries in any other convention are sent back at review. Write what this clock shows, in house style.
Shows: 12:51
